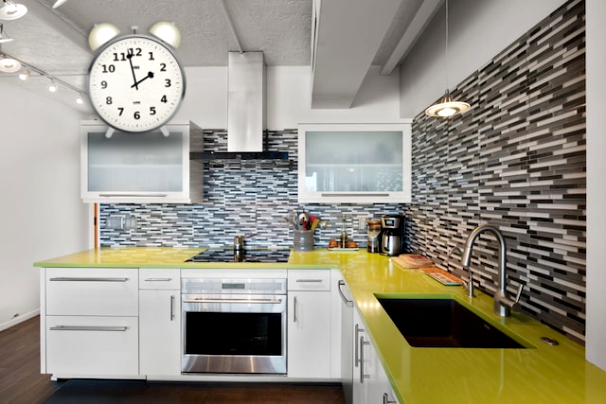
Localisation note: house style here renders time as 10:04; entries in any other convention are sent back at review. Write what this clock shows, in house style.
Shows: 1:58
